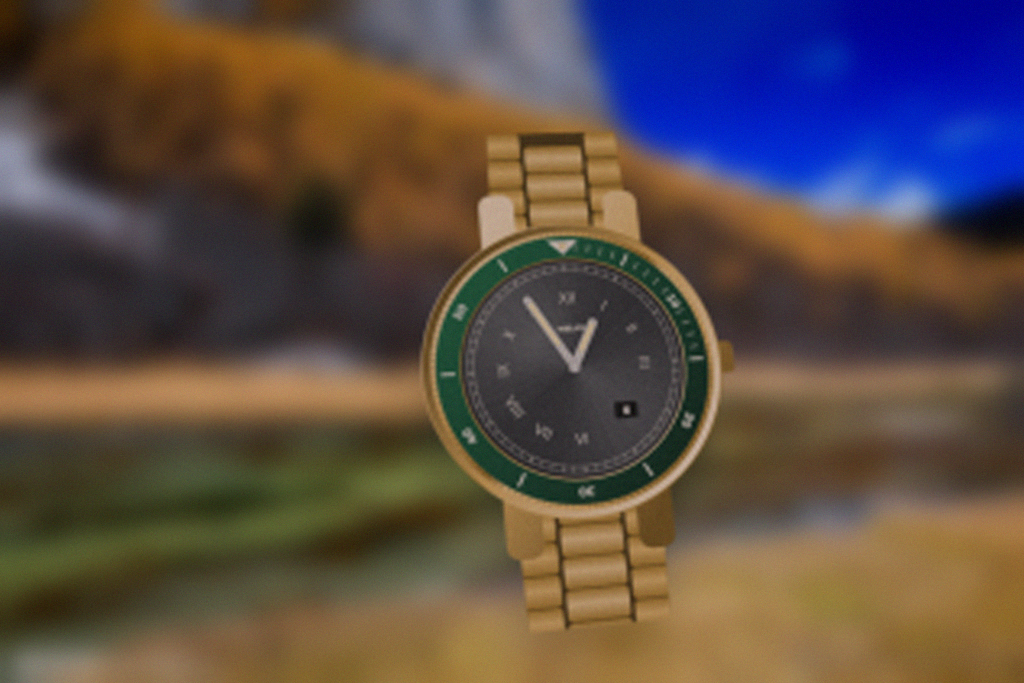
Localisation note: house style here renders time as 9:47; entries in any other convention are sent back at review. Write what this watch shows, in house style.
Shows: 12:55
